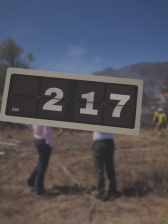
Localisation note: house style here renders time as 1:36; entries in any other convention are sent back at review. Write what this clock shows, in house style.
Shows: 2:17
